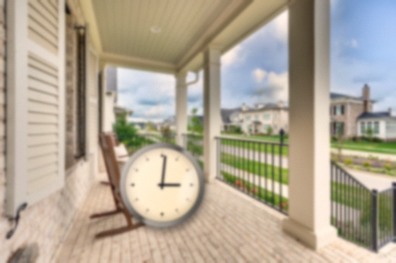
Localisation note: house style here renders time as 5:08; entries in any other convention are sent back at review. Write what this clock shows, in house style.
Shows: 3:01
